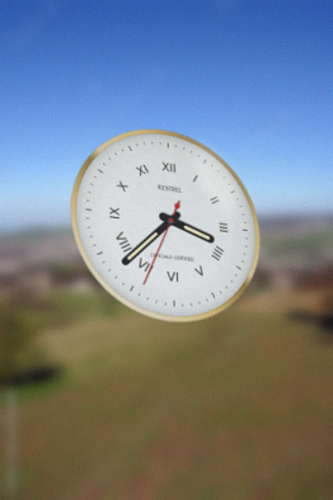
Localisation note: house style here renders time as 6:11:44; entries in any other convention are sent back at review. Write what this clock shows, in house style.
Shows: 3:37:34
